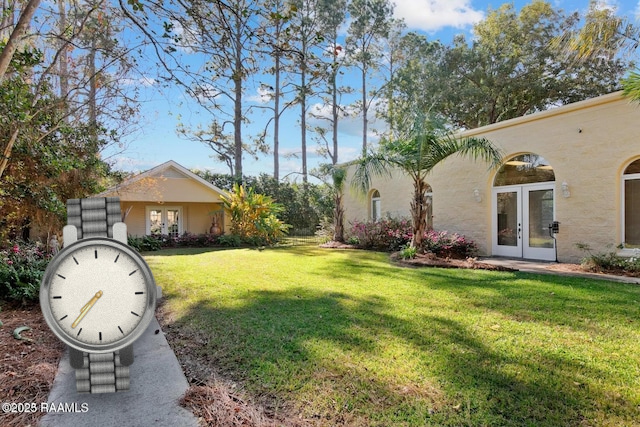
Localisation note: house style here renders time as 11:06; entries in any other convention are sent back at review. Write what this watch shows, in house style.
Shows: 7:37
